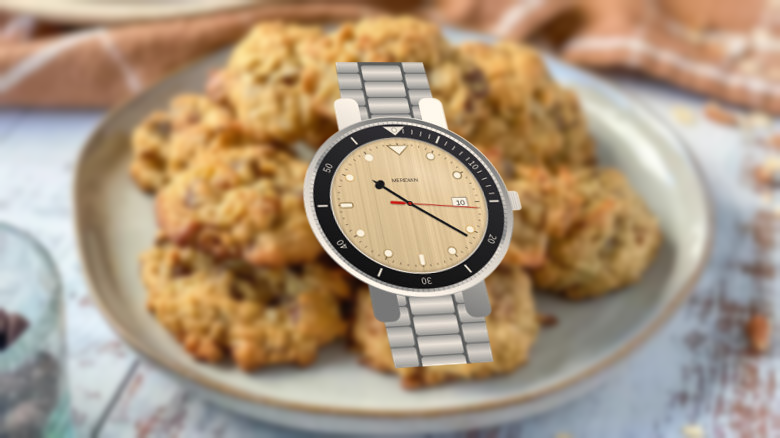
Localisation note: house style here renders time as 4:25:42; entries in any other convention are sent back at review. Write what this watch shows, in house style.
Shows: 10:21:16
